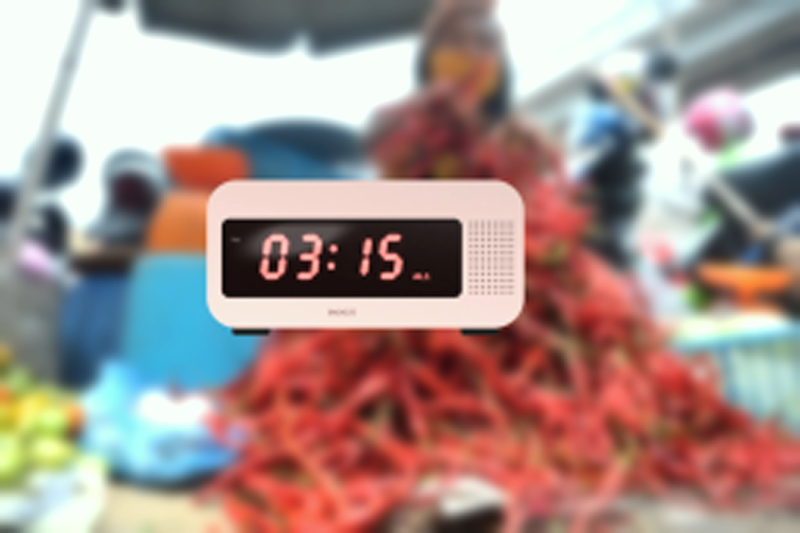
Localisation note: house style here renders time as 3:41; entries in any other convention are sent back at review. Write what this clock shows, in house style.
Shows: 3:15
